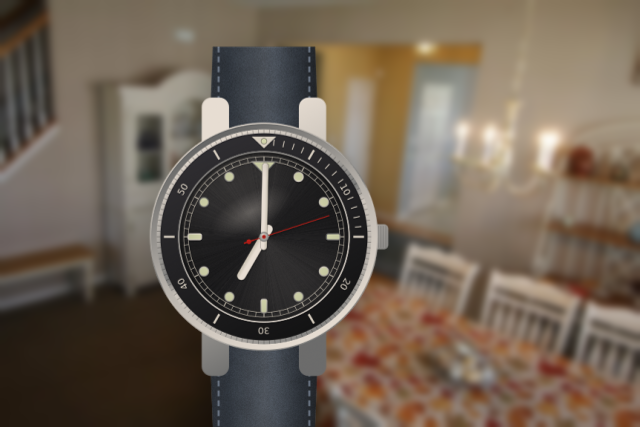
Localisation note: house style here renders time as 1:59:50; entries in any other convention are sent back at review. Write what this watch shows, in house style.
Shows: 7:00:12
